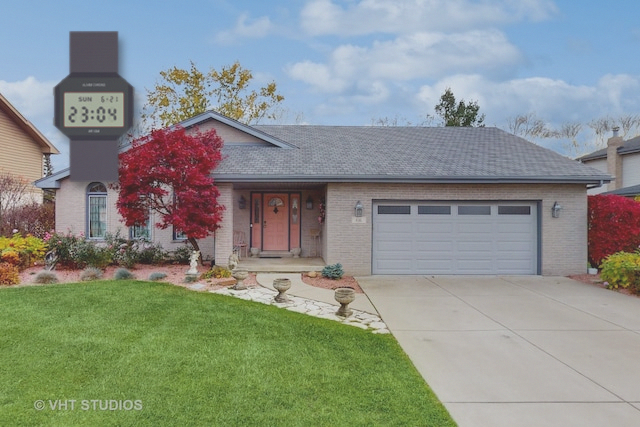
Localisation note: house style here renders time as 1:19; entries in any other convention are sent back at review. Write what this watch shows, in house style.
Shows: 23:04
